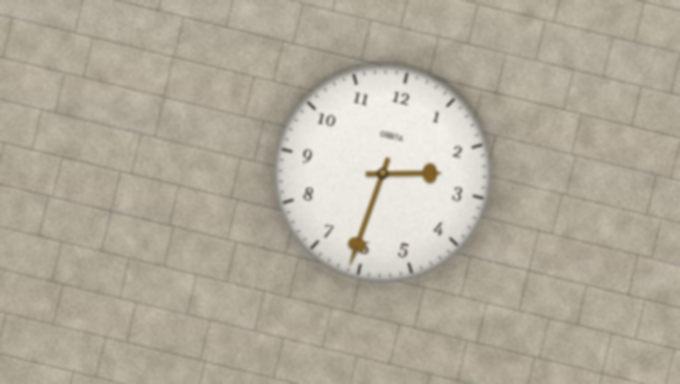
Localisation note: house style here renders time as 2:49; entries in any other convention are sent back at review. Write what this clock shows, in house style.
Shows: 2:31
